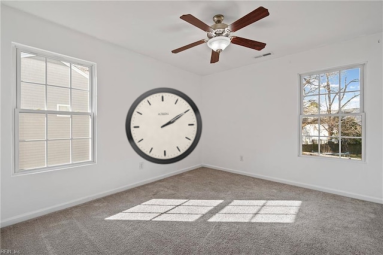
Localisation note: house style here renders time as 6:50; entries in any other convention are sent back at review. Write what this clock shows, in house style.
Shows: 2:10
